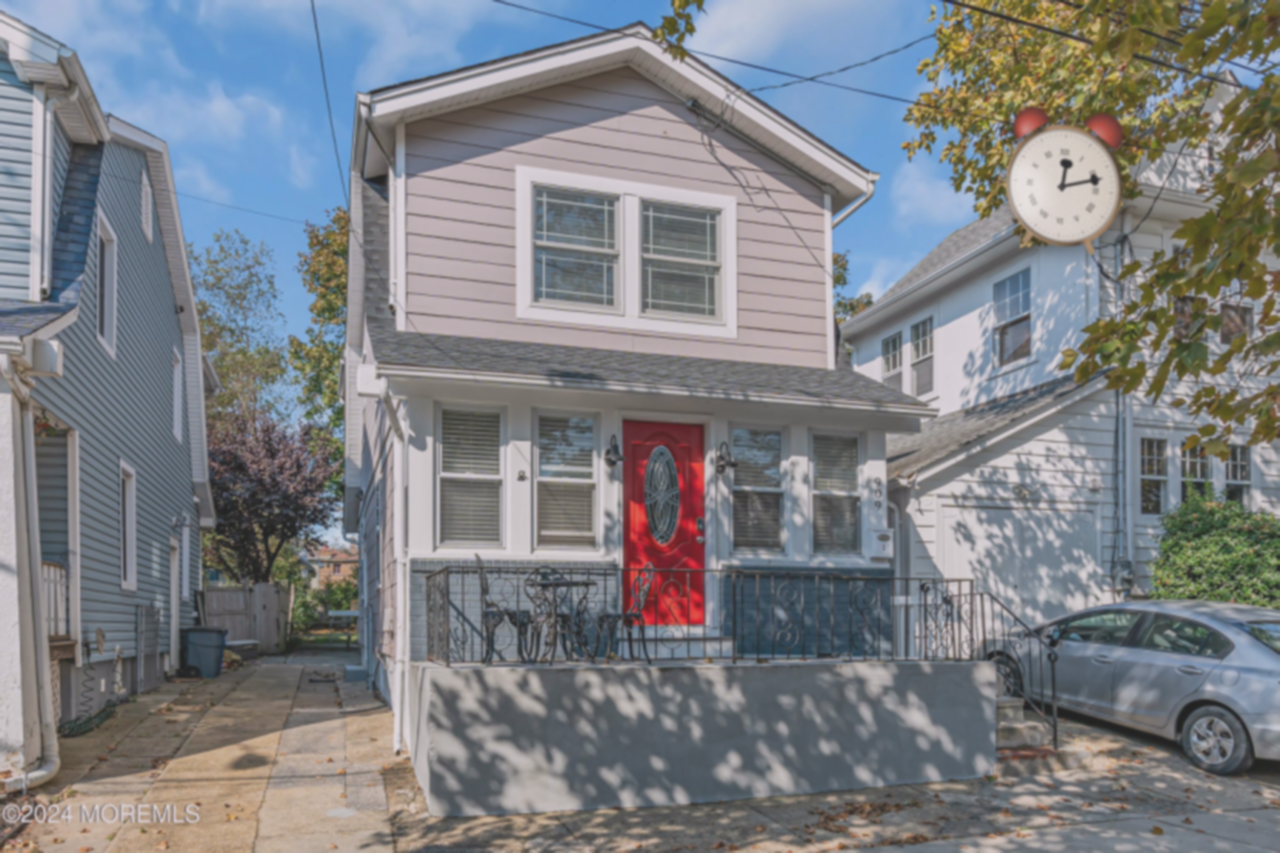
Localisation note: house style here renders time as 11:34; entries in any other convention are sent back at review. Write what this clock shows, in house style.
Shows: 12:12
